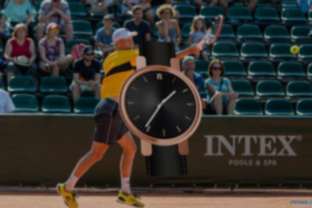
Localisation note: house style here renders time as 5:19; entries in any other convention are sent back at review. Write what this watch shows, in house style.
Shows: 1:36
